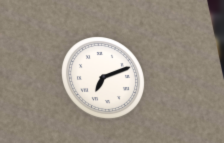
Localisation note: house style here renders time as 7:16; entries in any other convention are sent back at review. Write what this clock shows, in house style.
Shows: 7:12
